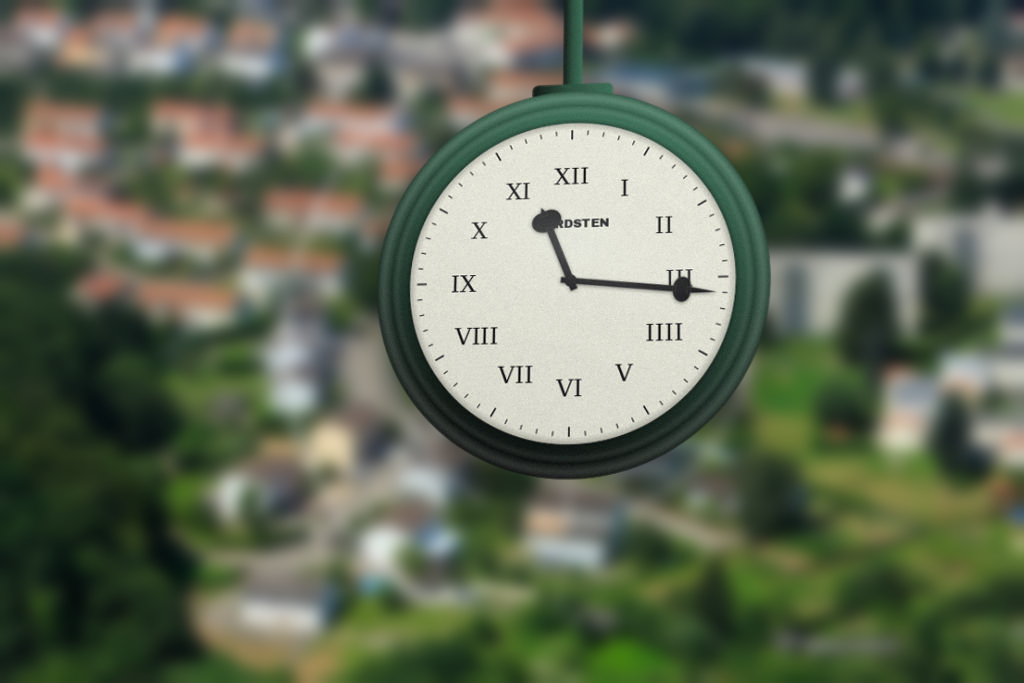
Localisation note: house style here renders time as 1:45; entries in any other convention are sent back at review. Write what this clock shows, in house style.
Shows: 11:16
